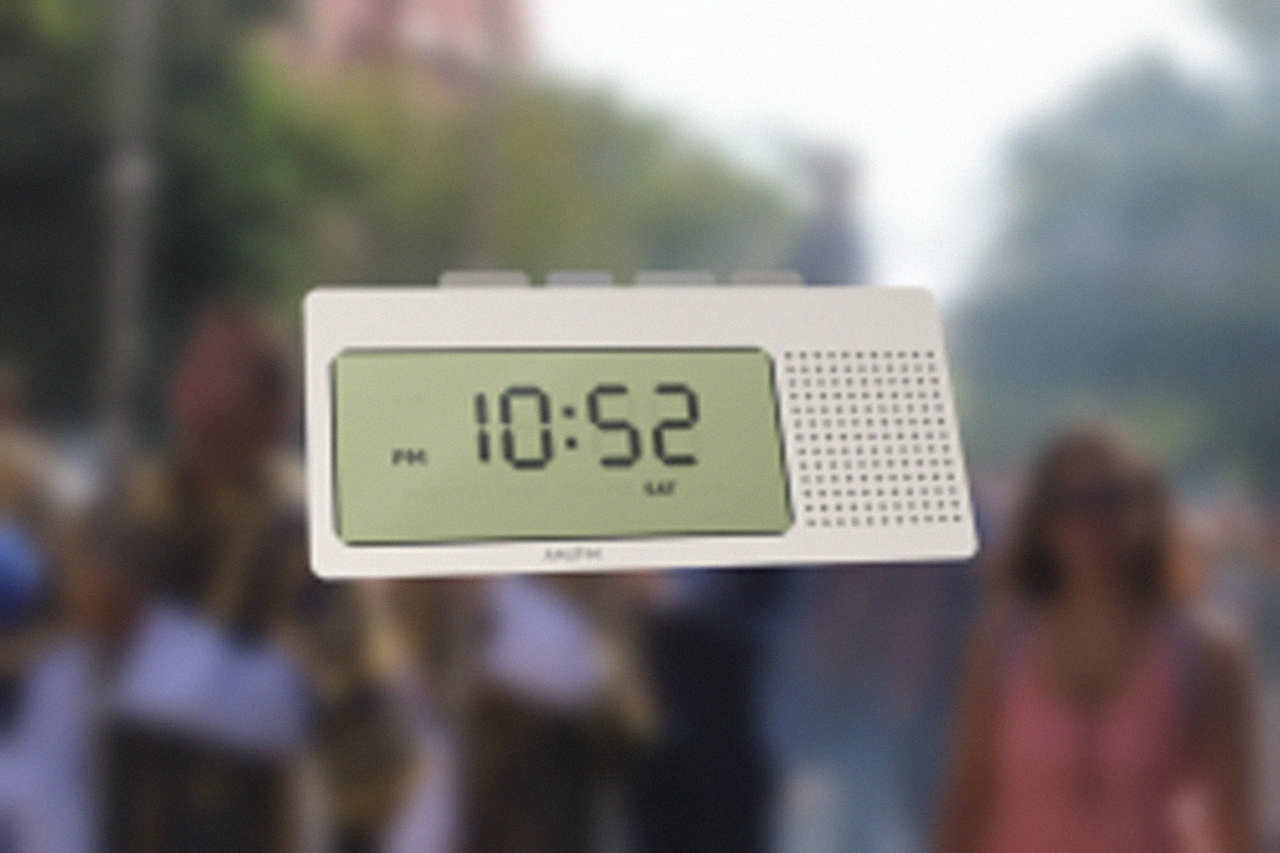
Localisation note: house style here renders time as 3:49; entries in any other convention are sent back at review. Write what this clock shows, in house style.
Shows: 10:52
